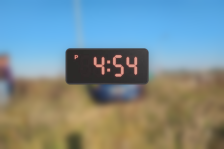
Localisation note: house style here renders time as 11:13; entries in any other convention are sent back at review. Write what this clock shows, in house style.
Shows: 4:54
